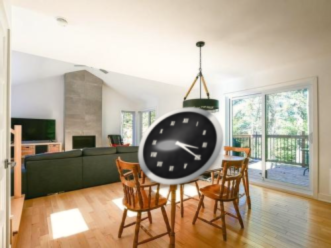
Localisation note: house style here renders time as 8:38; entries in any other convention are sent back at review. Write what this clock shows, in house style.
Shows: 3:20
